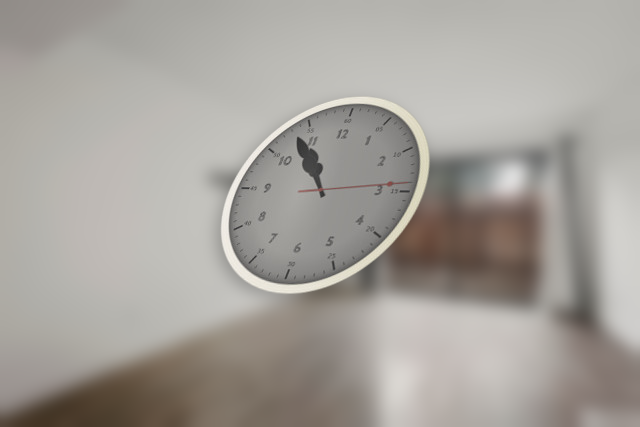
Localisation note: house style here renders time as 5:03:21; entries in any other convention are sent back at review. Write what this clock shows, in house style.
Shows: 10:53:14
